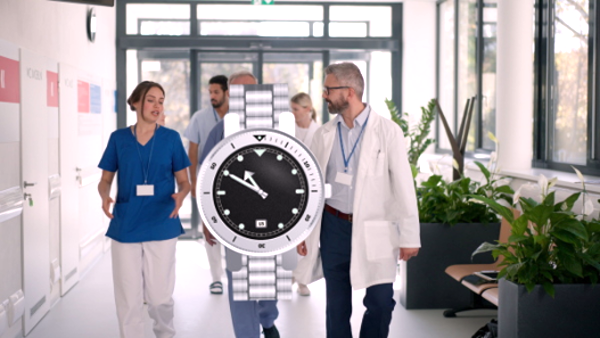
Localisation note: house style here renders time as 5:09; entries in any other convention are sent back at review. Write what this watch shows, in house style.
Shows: 10:50
